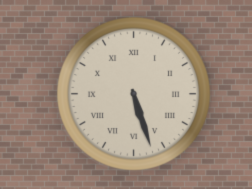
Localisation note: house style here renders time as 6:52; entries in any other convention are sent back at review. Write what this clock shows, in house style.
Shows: 5:27
